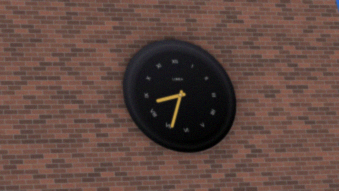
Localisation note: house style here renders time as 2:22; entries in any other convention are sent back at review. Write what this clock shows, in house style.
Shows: 8:34
